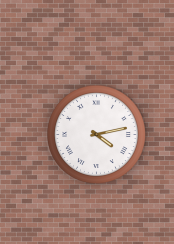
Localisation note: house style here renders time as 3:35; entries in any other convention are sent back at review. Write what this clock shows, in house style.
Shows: 4:13
